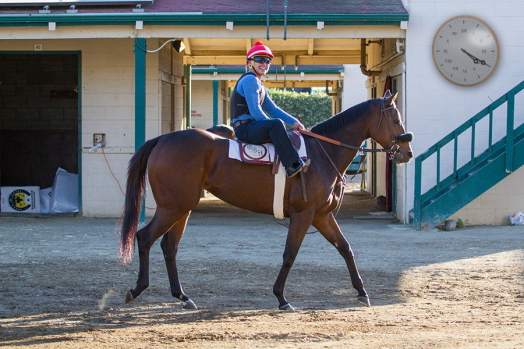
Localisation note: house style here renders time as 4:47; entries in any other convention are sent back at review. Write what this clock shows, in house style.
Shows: 4:20
